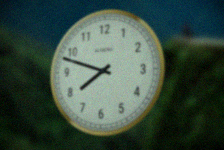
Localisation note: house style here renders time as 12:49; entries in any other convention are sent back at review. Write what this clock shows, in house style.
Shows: 7:48
